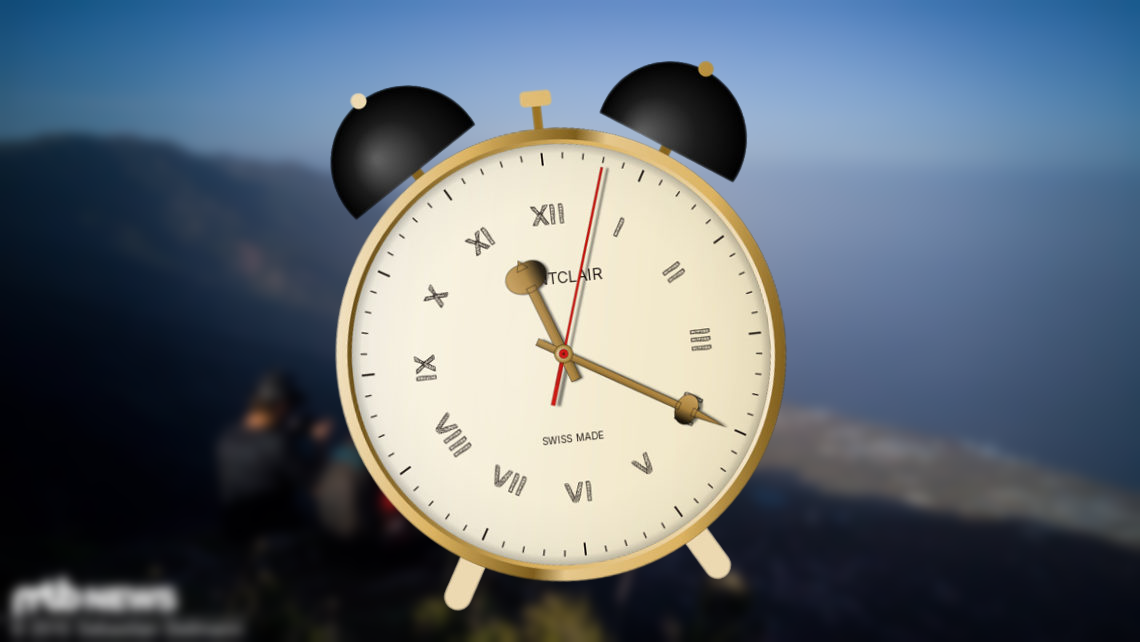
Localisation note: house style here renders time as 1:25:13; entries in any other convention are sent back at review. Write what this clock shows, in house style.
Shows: 11:20:03
